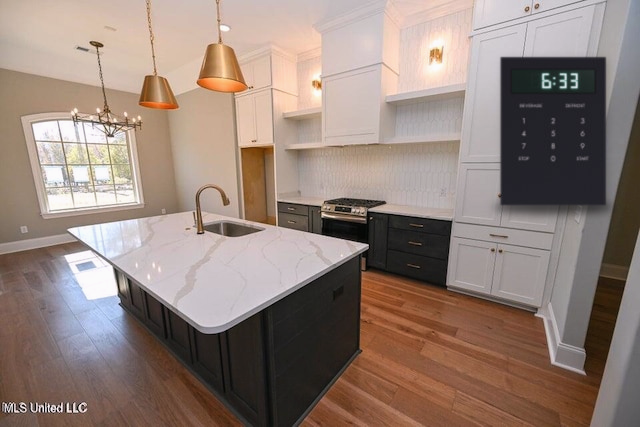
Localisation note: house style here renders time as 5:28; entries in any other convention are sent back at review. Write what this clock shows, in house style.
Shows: 6:33
